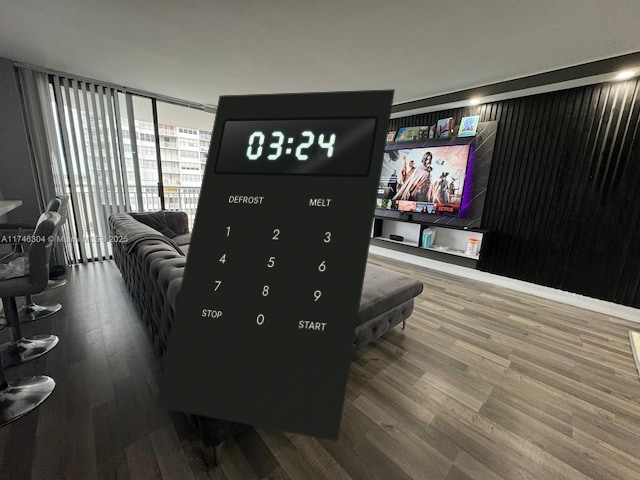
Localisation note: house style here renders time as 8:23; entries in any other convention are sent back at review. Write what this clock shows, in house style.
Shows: 3:24
